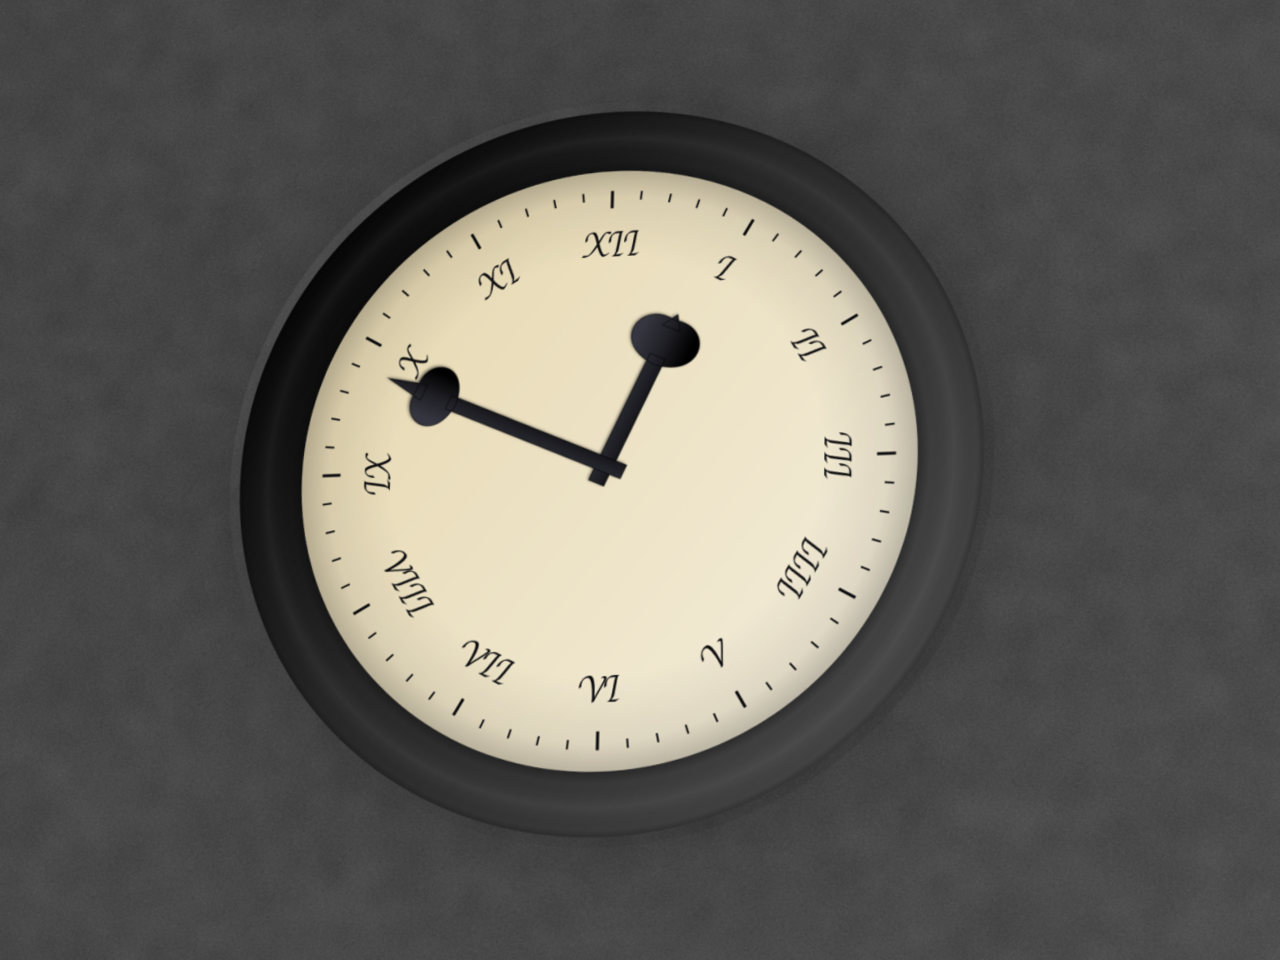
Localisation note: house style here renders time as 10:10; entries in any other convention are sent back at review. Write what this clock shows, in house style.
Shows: 12:49
